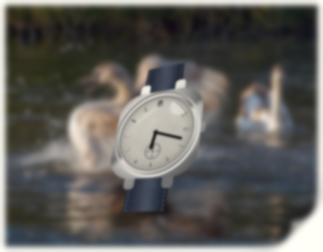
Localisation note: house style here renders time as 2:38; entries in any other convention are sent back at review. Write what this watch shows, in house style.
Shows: 6:18
